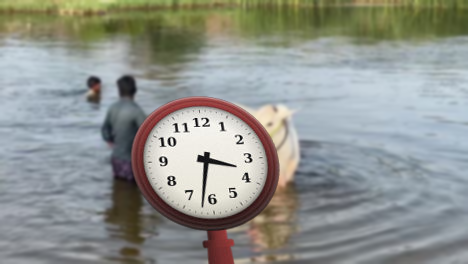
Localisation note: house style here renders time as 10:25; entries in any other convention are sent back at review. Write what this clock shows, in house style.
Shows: 3:32
